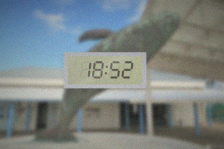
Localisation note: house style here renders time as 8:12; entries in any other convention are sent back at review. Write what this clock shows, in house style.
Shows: 18:52
